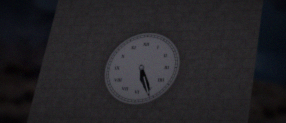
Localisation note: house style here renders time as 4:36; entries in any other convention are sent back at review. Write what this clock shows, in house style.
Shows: 5:26
